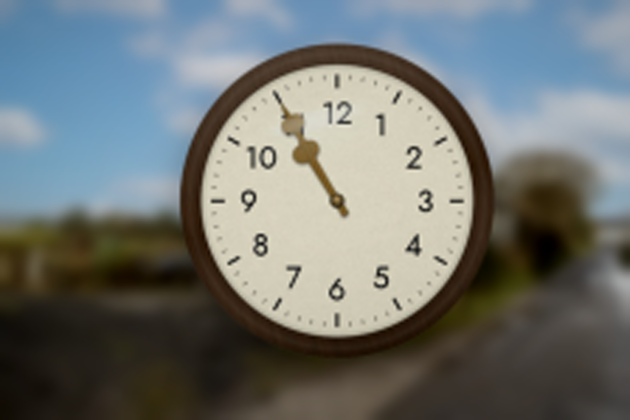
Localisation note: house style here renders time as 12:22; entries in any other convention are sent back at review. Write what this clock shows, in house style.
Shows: 10:55
